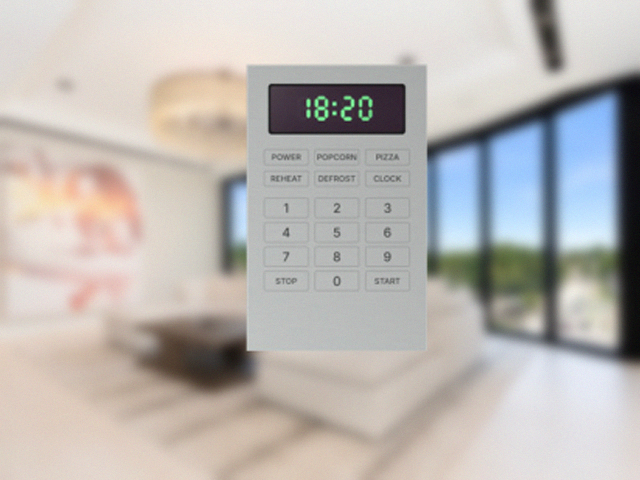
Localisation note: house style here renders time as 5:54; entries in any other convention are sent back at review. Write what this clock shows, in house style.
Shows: 18:20
